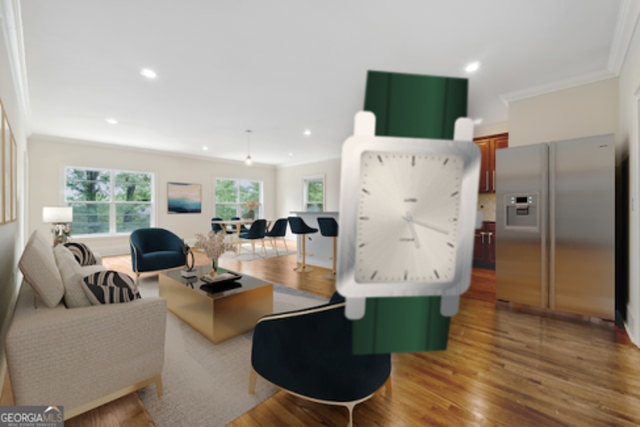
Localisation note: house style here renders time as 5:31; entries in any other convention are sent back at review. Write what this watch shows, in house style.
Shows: 5:18
